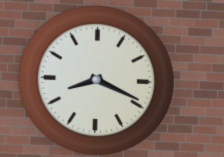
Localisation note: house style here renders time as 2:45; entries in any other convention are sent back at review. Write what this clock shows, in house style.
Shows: 8:19
